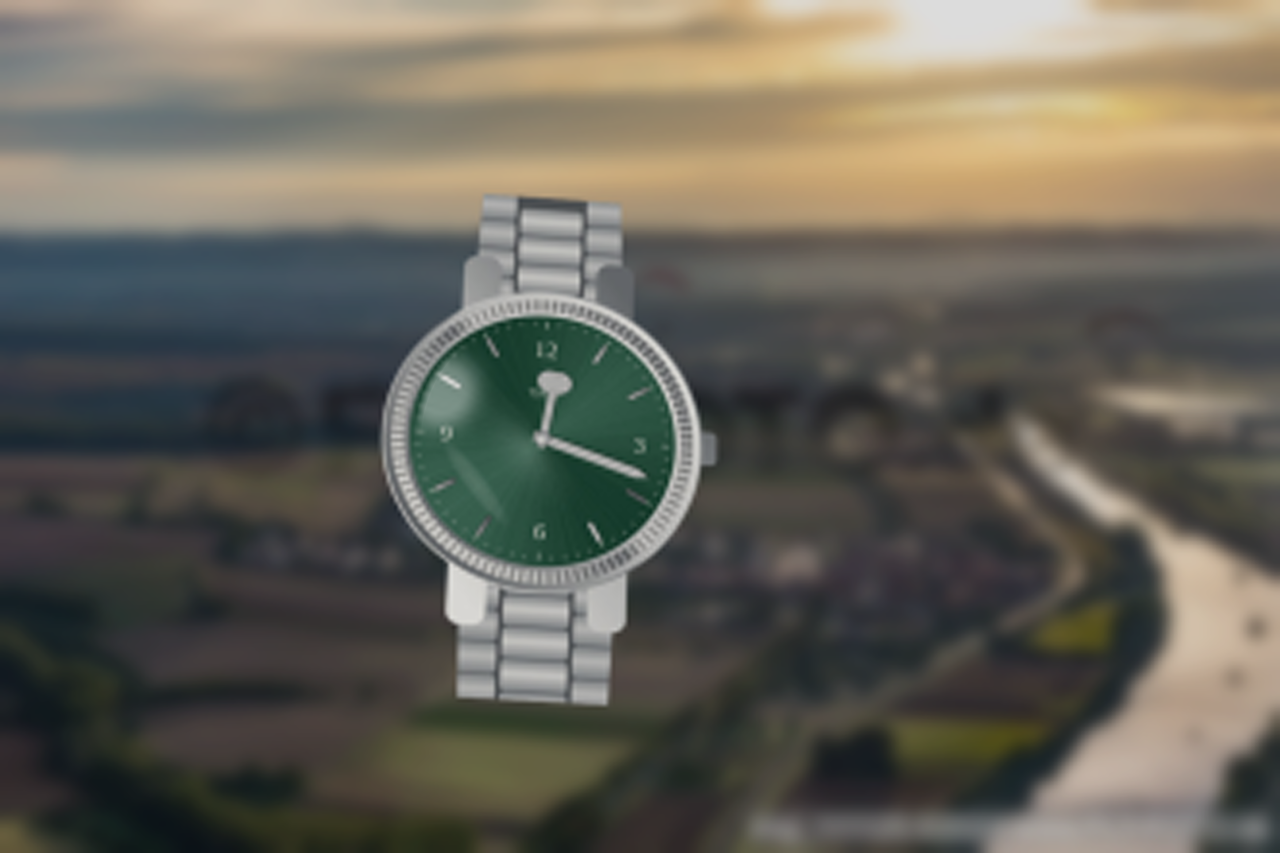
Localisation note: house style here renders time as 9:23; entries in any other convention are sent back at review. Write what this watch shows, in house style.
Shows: 12:18
